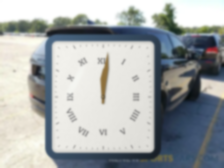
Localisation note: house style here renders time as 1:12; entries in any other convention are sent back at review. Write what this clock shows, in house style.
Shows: 12:01
